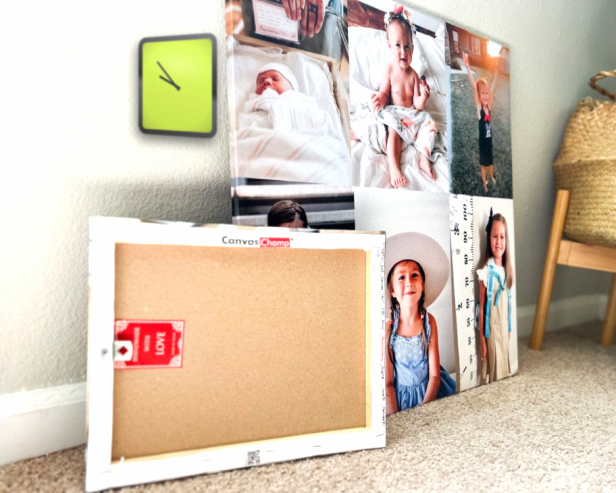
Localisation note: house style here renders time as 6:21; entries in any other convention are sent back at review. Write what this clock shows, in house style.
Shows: 9:53
